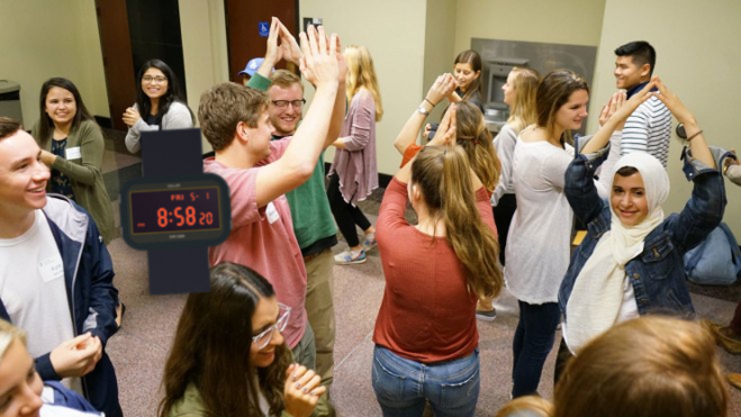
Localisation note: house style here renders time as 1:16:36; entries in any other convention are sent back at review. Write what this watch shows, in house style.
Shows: 8:58:20
